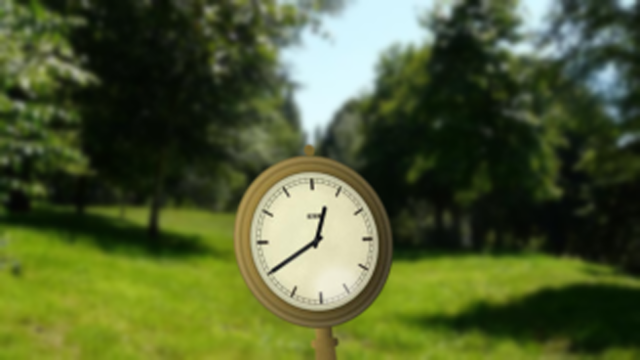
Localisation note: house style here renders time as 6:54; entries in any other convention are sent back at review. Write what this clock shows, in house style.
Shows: 12:40
